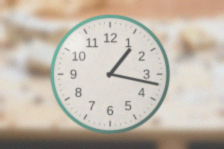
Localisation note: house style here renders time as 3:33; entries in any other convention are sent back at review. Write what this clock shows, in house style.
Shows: 1:17
